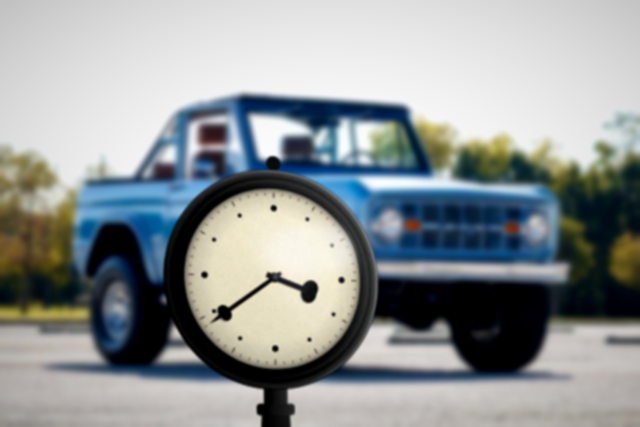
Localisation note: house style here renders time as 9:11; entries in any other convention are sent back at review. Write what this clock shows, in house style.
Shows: 3:39
